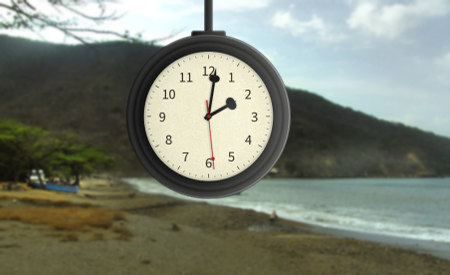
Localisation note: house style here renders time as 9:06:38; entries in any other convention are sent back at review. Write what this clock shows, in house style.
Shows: 2:01:29
